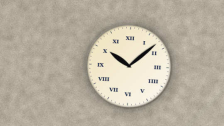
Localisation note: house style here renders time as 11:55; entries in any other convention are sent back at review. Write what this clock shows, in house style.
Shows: 10:08
